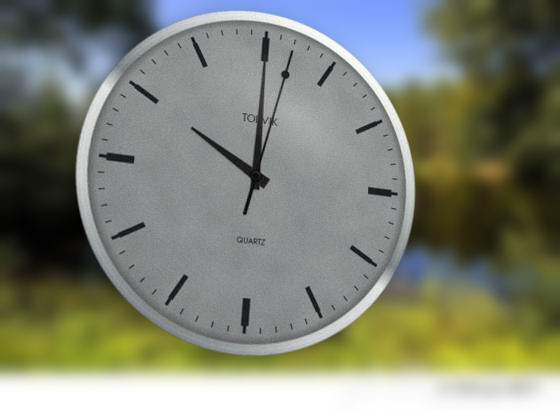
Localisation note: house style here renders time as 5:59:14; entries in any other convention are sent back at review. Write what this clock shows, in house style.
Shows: 10:00:02
